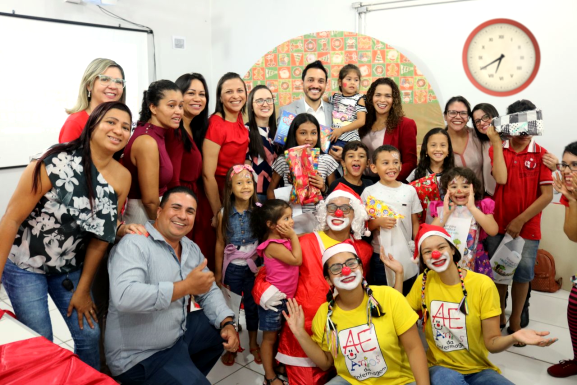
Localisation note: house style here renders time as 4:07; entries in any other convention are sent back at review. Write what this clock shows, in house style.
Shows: 6:40
